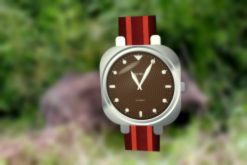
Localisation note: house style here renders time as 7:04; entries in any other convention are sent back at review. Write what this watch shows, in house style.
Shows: 11:05
